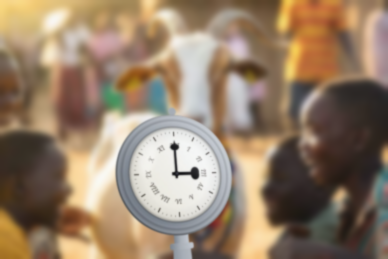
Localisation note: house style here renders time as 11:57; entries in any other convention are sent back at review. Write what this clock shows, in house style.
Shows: 3:00
